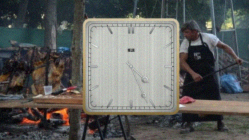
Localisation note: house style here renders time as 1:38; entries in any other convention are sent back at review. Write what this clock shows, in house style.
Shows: 4:26
